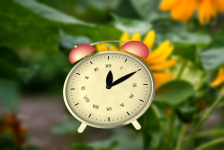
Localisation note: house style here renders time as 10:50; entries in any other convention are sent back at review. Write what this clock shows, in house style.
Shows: 12:10
